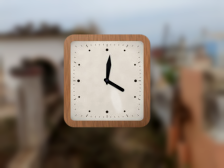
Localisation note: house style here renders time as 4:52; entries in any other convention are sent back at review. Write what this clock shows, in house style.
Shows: 4:01
